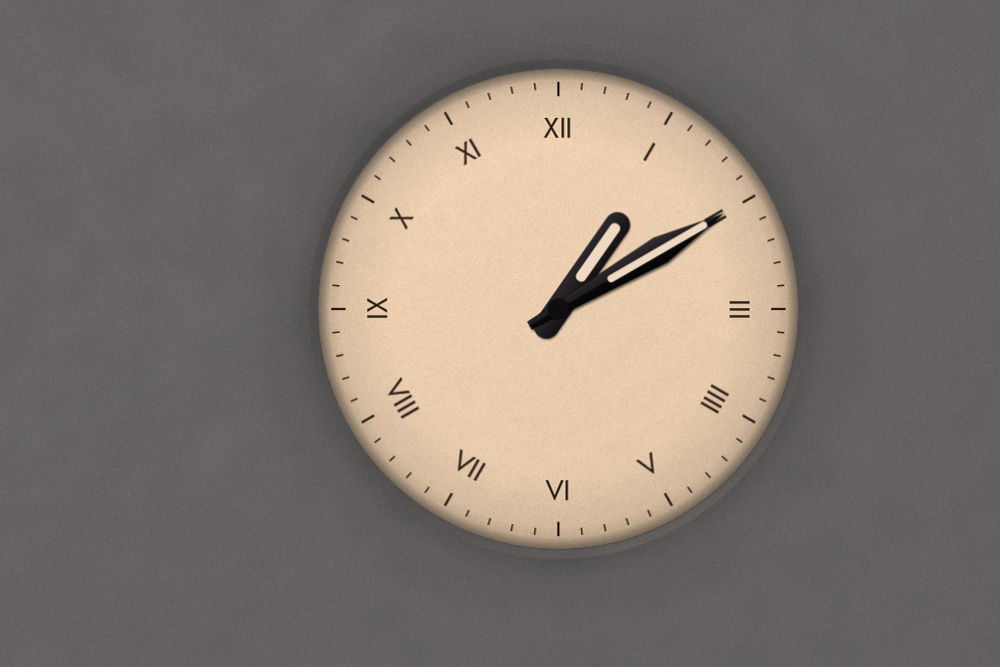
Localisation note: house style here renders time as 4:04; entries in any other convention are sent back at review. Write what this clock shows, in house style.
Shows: 1:10
